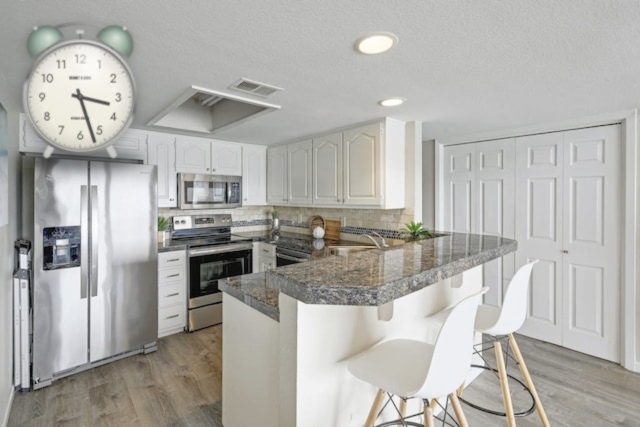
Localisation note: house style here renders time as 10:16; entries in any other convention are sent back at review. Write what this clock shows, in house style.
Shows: 3:27
